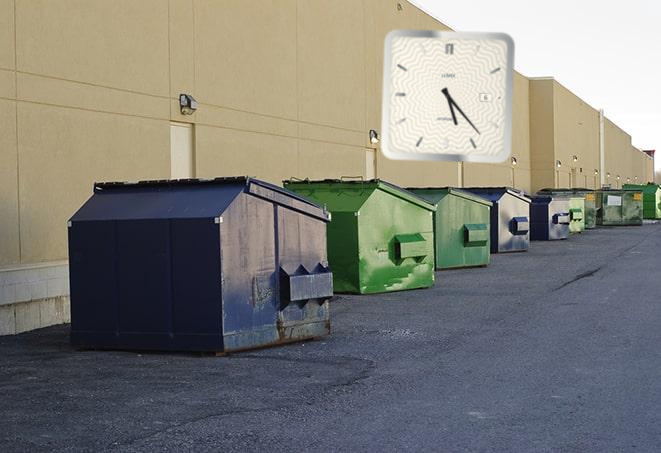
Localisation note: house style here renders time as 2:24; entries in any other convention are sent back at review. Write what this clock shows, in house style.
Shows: 5:23
